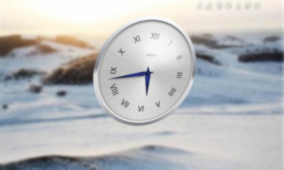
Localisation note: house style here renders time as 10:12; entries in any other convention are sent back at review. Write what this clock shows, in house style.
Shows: 5:43
